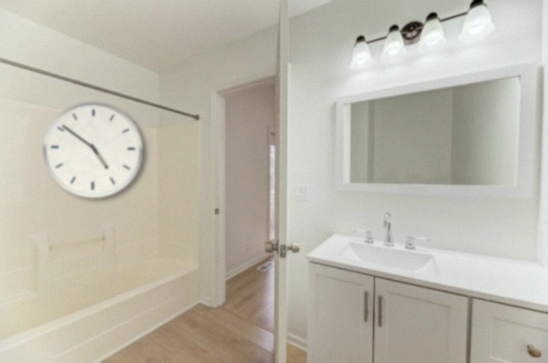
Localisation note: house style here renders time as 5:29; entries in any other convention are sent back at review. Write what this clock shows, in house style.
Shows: 4:51
